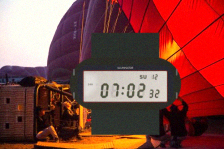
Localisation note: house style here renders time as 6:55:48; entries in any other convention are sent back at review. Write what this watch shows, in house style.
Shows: 7:02:32
